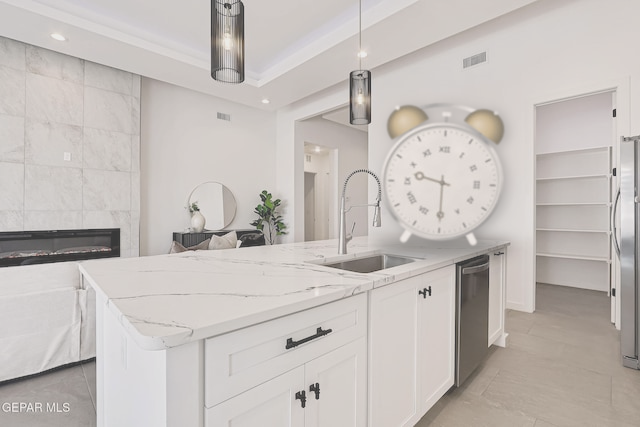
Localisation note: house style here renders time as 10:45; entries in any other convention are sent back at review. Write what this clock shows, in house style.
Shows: 9:30
